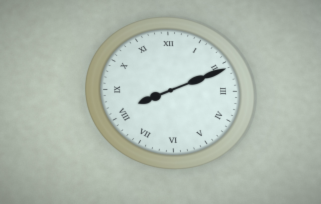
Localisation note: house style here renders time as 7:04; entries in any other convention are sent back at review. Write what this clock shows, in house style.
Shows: 8:11
